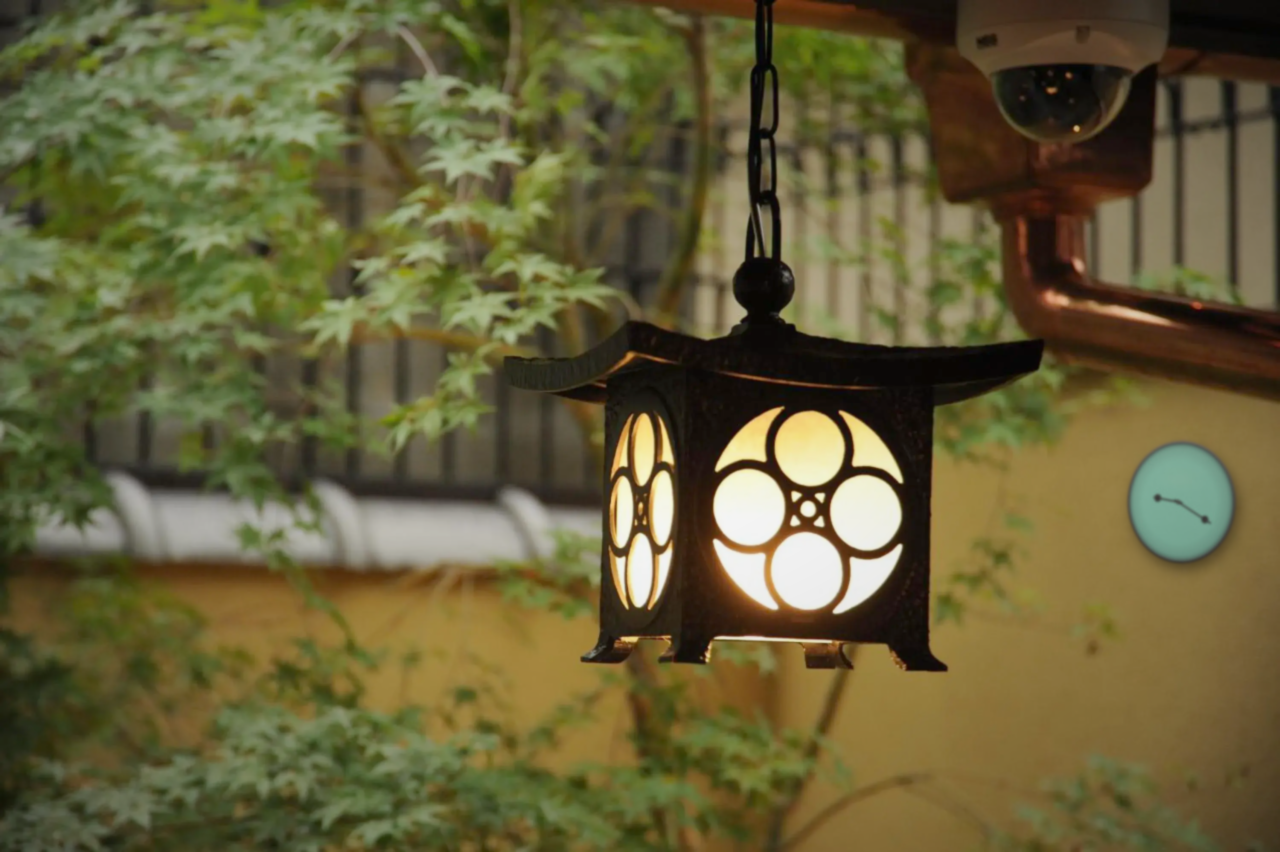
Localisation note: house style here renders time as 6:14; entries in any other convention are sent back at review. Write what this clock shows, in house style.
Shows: 9:20
